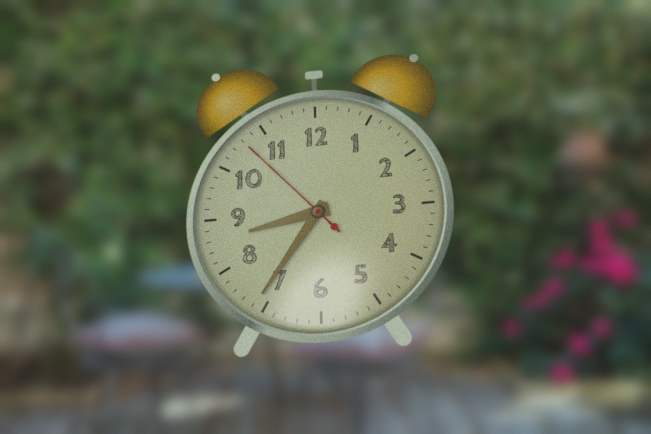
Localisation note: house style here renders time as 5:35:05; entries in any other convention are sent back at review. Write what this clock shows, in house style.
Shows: 8:35:53
